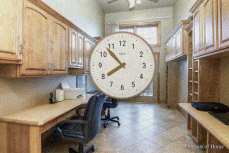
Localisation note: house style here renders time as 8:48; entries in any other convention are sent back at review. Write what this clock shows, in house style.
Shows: 7:53
